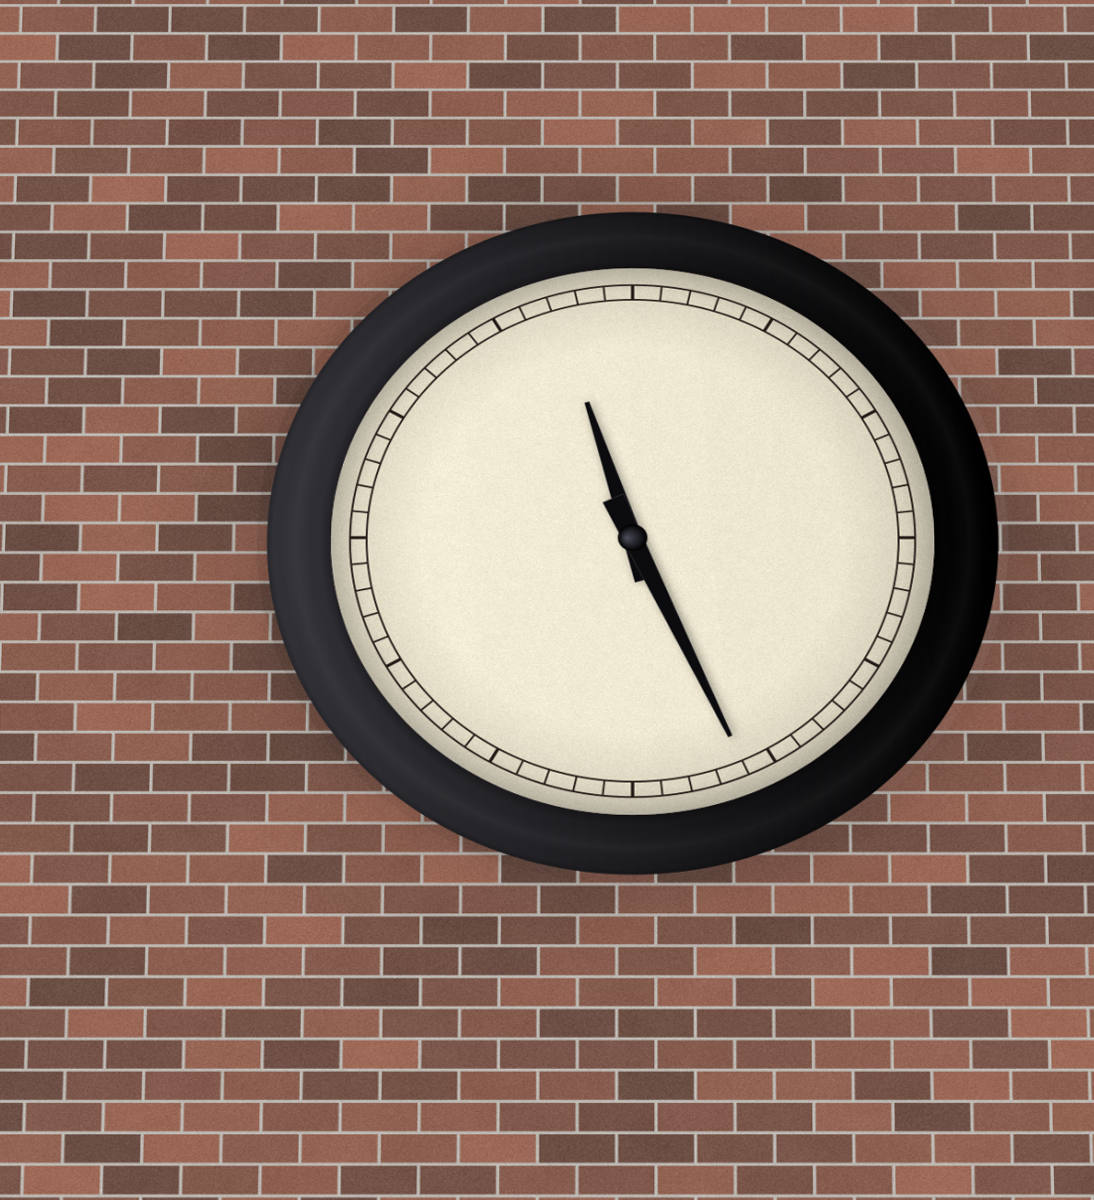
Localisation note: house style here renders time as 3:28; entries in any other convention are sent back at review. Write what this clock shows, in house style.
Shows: 11:26
